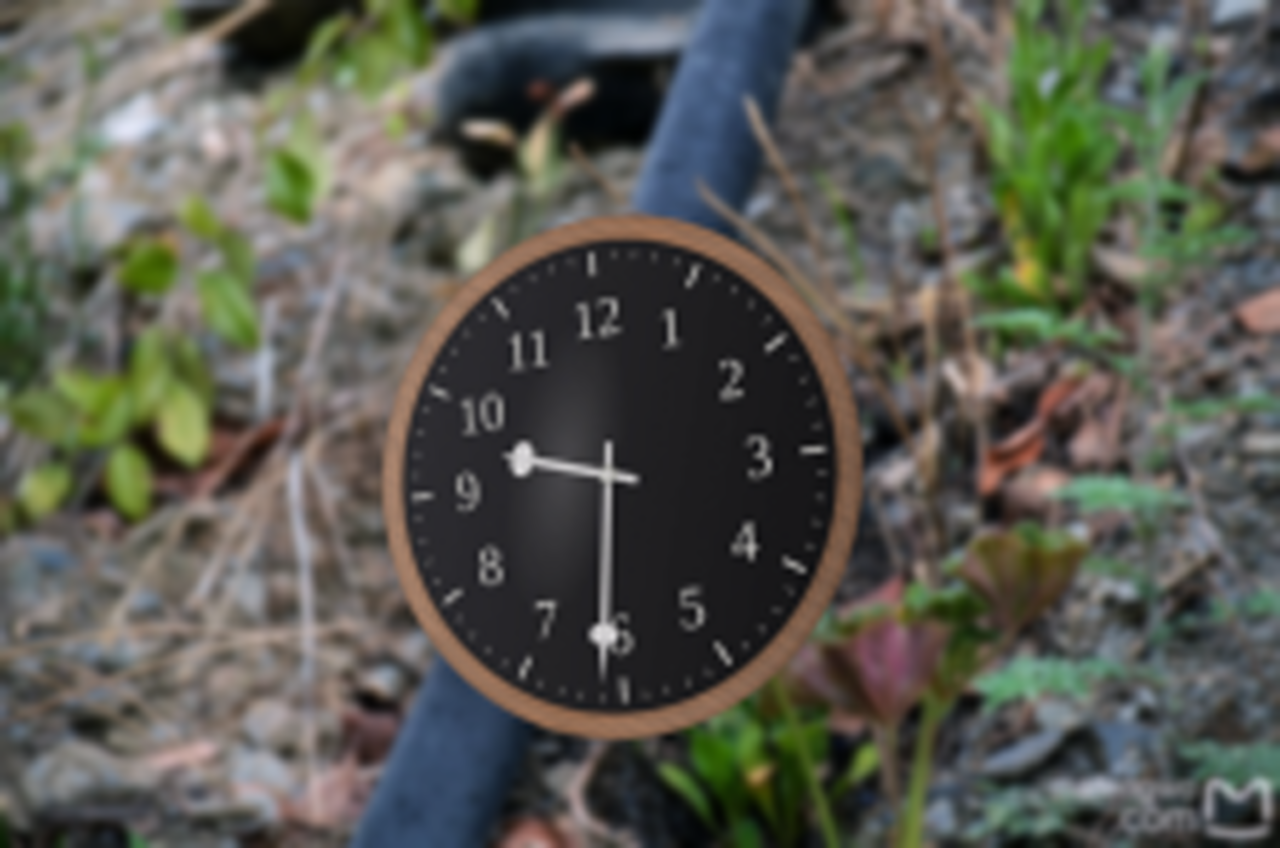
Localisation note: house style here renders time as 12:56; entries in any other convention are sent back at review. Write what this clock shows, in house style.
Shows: 9:31
